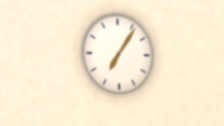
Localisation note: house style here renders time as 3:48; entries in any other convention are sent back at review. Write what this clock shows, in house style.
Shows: 7:06
